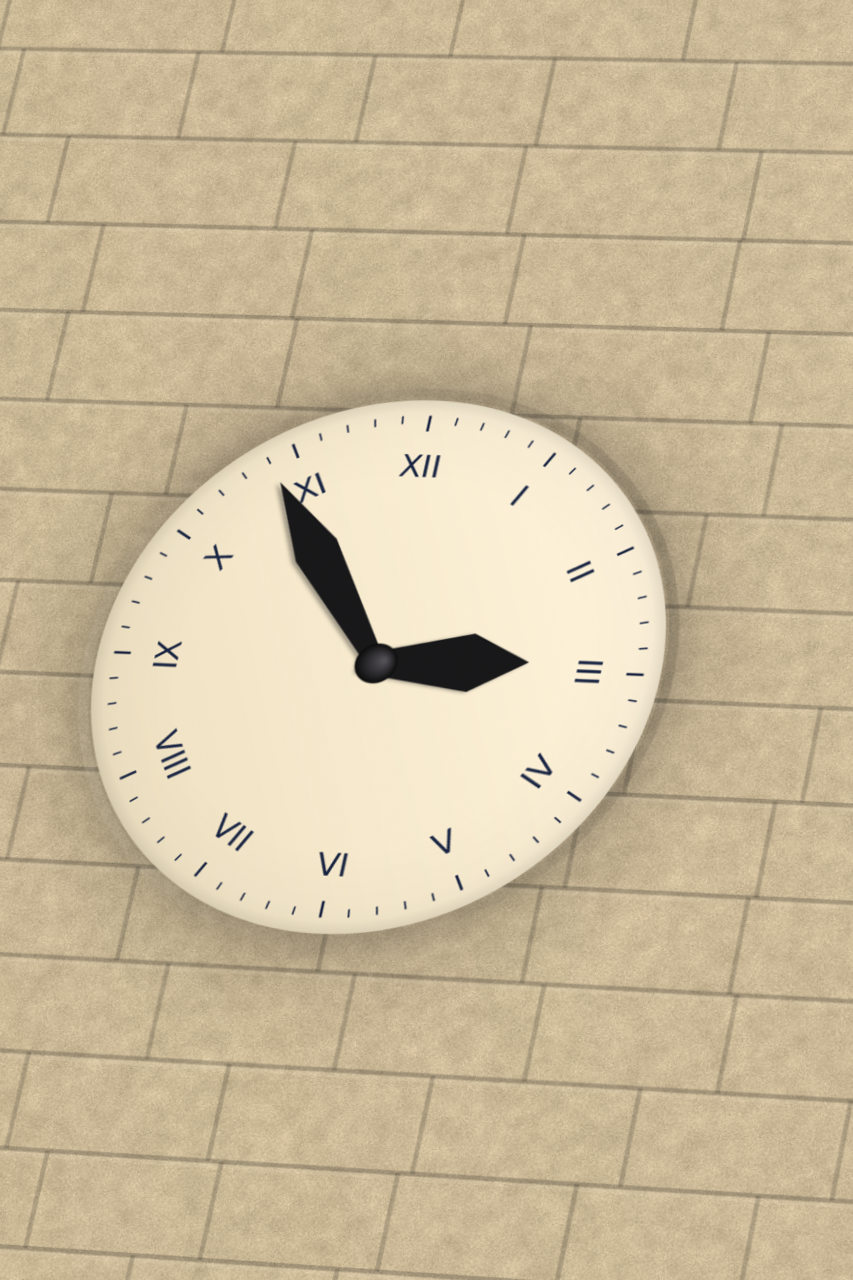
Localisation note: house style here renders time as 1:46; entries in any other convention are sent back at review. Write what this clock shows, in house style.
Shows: 2:54
